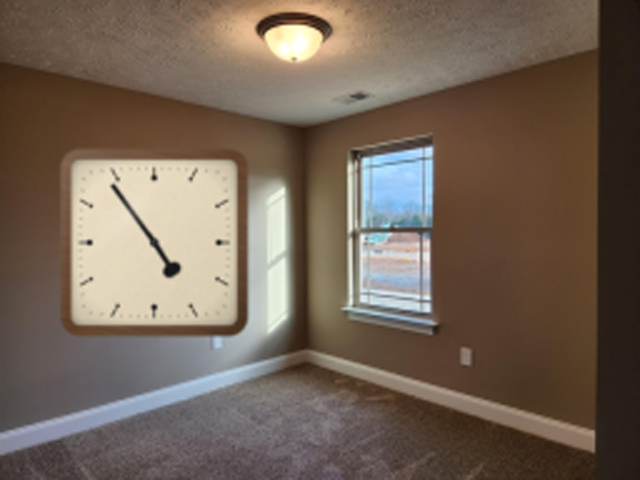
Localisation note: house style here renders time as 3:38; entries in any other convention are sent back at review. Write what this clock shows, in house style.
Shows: 4:54
